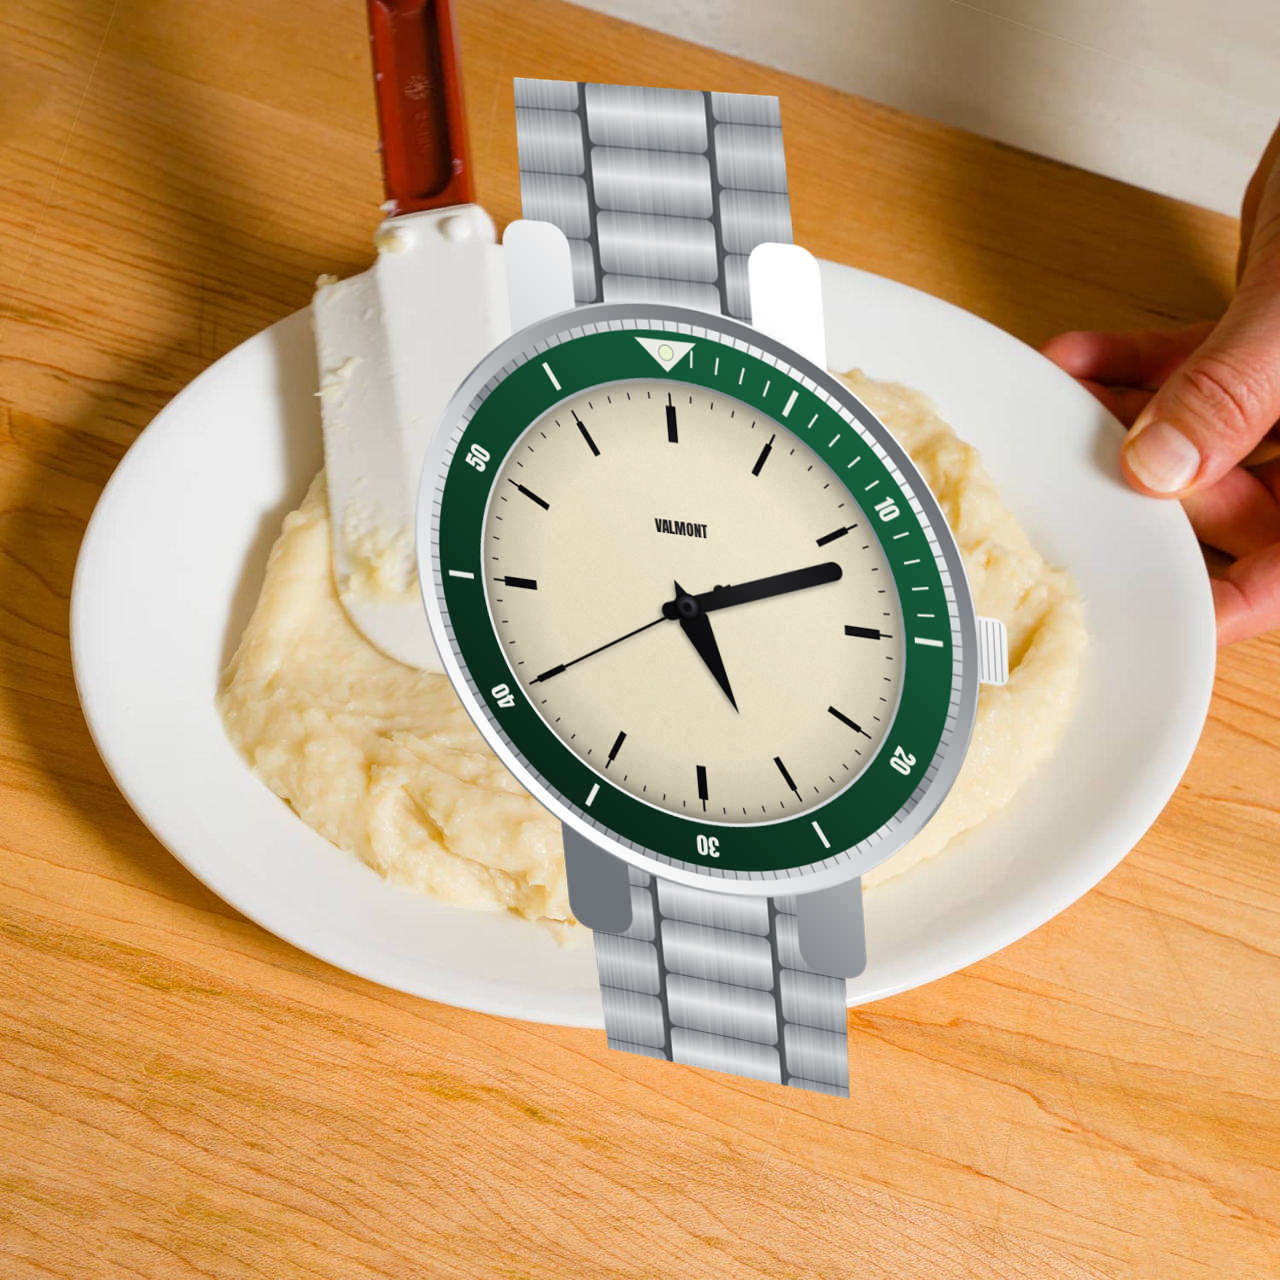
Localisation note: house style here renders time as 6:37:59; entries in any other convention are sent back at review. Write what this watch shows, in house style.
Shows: 5:11:40
